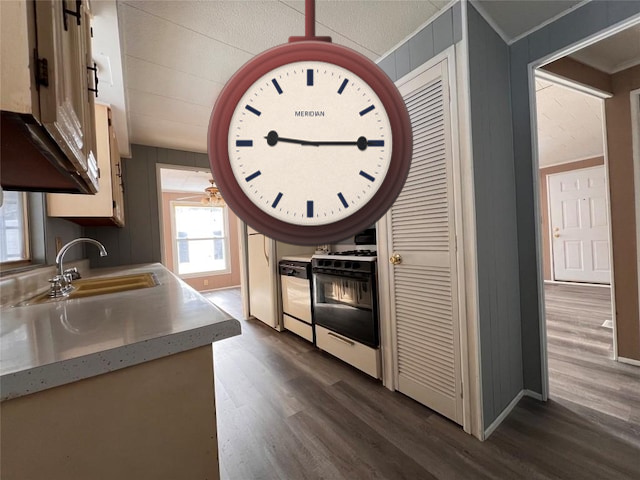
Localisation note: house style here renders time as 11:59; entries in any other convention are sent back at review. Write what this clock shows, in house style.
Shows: 9:15
